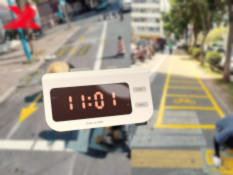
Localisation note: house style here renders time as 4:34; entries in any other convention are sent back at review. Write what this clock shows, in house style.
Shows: 11:01
